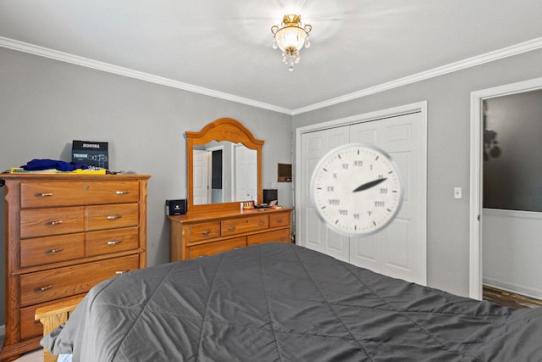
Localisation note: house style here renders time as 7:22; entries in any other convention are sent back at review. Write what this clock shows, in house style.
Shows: 2:11
